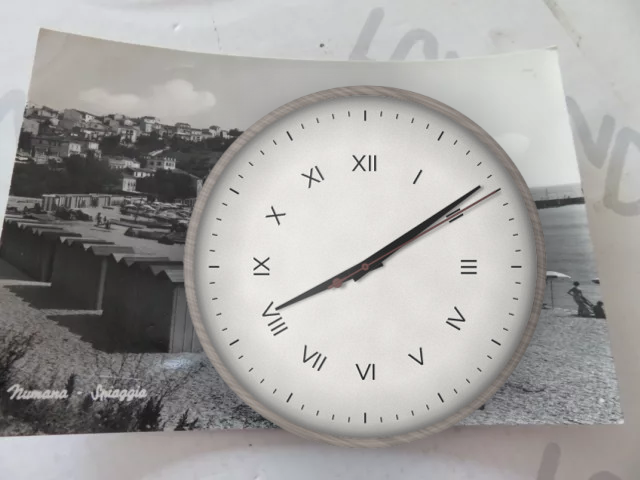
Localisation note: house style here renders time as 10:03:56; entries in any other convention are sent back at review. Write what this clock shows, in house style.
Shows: 8:09:10
